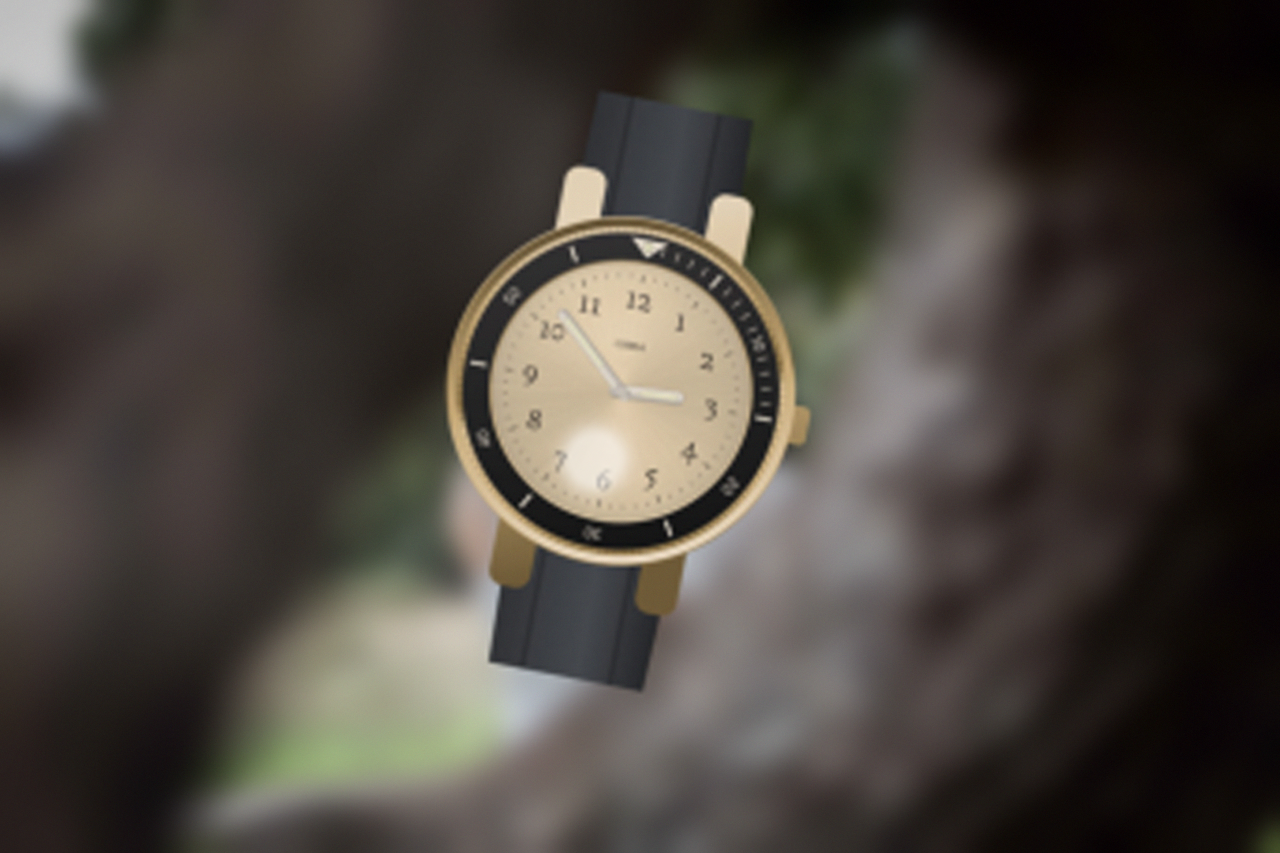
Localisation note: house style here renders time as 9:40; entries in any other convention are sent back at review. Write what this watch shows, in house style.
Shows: 2:52
